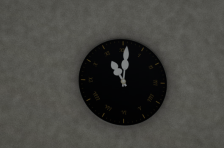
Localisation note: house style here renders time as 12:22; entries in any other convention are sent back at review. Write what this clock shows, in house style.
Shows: 11:01
